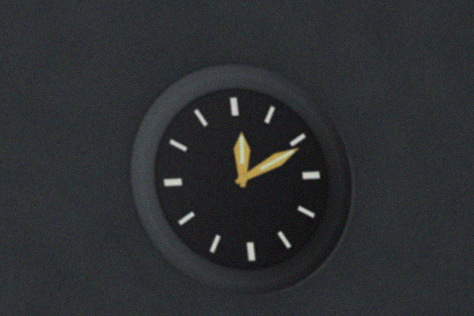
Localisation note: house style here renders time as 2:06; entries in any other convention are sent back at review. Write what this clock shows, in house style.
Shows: 12:11
